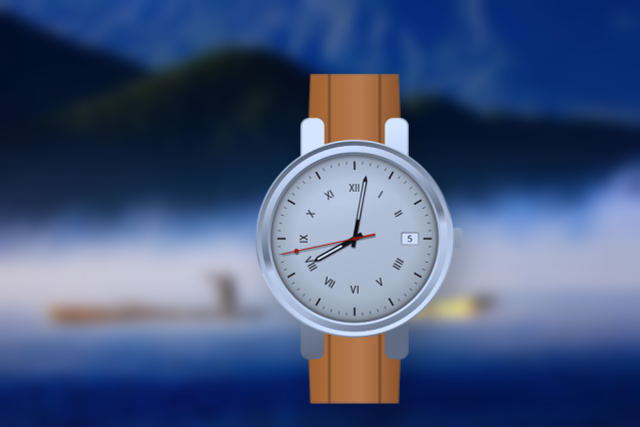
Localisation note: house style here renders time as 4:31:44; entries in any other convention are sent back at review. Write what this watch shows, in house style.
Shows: 8:01:43
